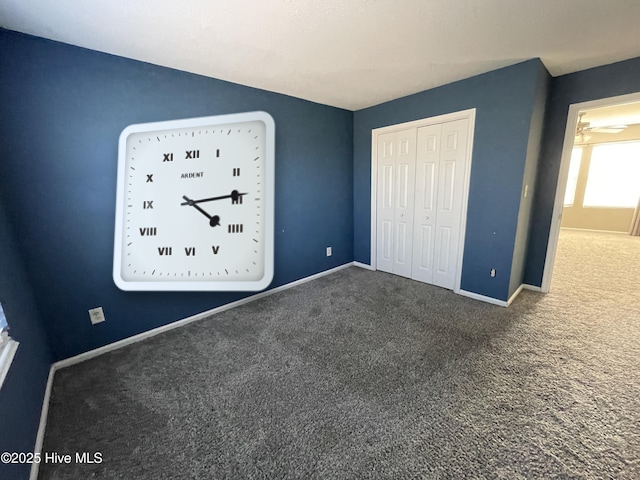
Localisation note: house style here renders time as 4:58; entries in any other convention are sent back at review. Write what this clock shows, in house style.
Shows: 4:14
